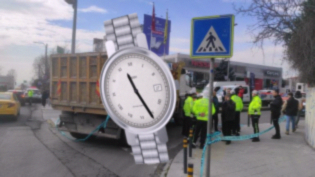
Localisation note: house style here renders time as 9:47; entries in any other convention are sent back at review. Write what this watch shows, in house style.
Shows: 11:26
